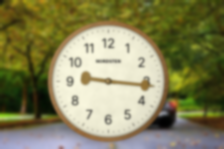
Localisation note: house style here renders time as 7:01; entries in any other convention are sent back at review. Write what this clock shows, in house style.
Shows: 9:16
